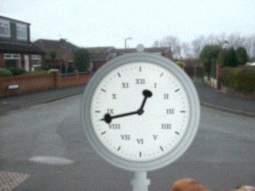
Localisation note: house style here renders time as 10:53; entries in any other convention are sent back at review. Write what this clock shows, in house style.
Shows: 12:43
